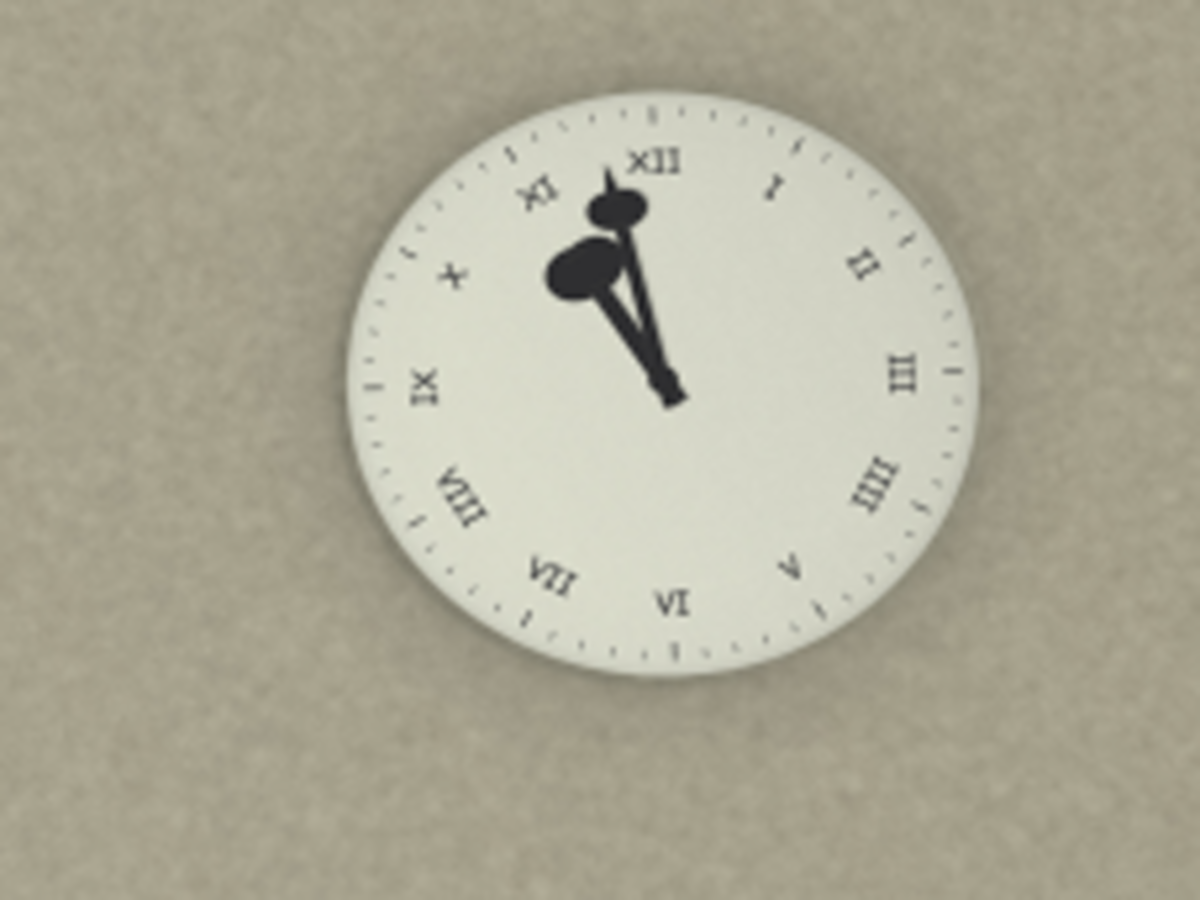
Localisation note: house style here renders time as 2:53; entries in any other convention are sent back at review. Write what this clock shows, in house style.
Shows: 10:58
